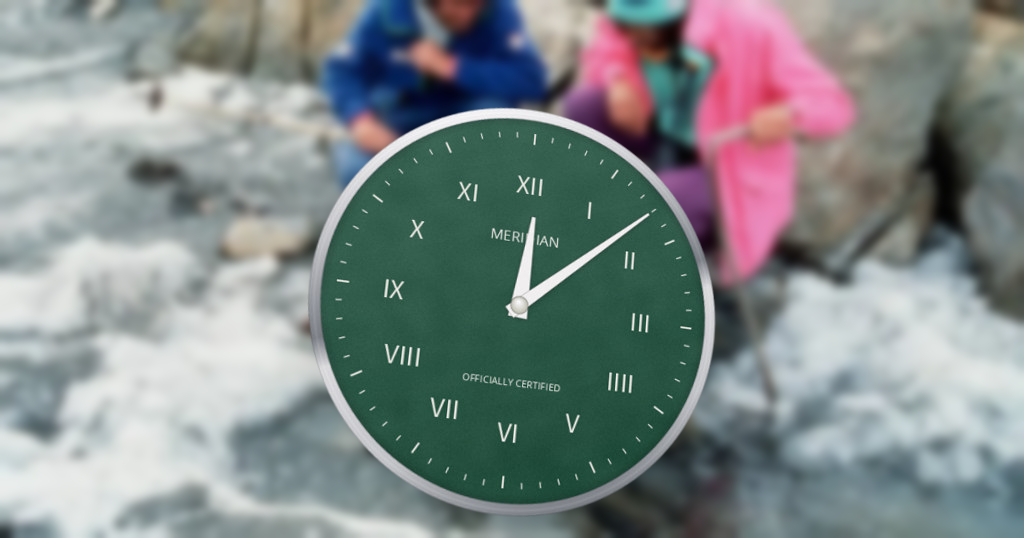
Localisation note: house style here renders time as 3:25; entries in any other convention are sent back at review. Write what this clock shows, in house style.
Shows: 12:08
